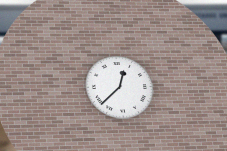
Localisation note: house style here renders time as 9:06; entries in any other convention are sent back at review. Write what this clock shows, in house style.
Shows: 12:38
